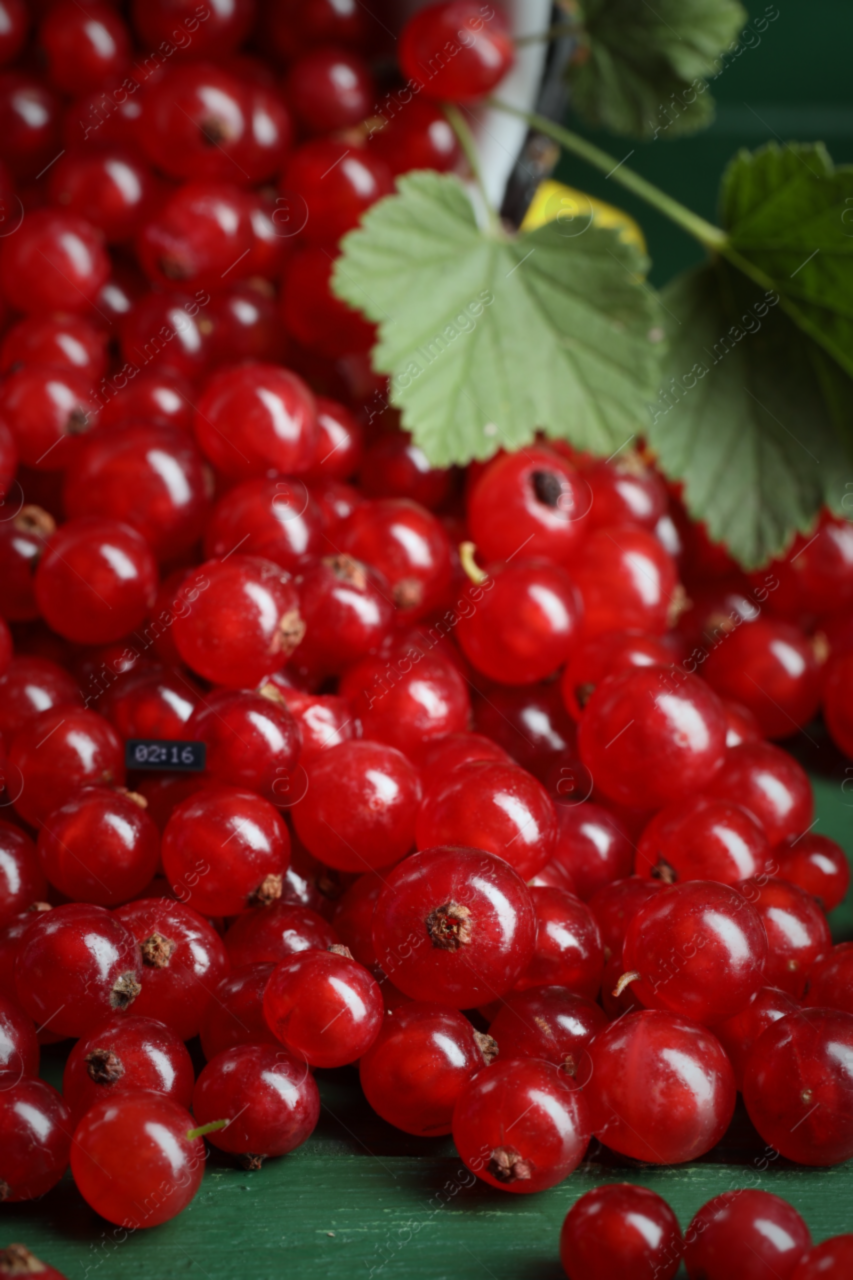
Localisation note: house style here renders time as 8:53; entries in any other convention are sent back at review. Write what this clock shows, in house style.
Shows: 2:16
